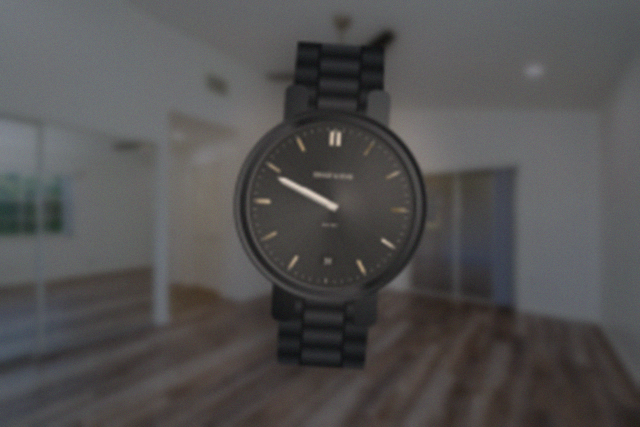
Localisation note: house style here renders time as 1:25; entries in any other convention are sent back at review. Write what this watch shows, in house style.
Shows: 9:49
